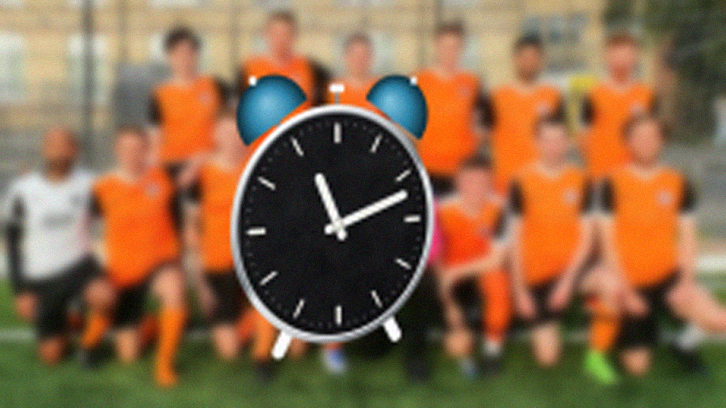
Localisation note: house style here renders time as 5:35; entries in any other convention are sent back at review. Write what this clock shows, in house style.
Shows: 11:12
